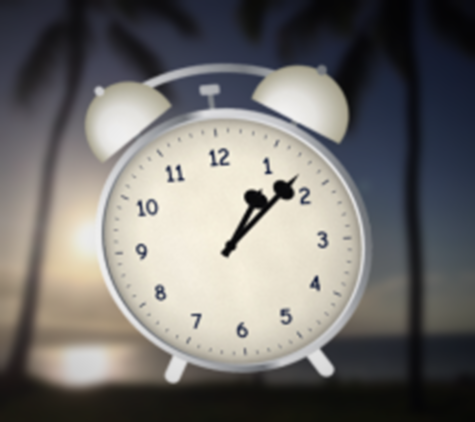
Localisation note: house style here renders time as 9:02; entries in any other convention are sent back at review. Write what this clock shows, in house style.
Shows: 1:08
